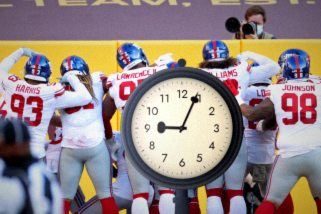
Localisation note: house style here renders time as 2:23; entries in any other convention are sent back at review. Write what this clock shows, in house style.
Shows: 9:04
